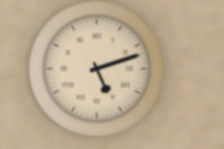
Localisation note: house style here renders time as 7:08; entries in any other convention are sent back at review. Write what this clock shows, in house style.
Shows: 5:12
